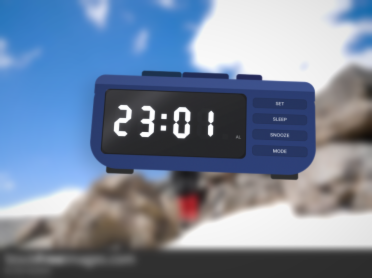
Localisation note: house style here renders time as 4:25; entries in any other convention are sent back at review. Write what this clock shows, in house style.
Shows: 23:01
